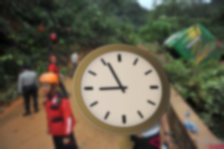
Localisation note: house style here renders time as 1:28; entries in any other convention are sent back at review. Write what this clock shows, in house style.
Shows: 8:56
